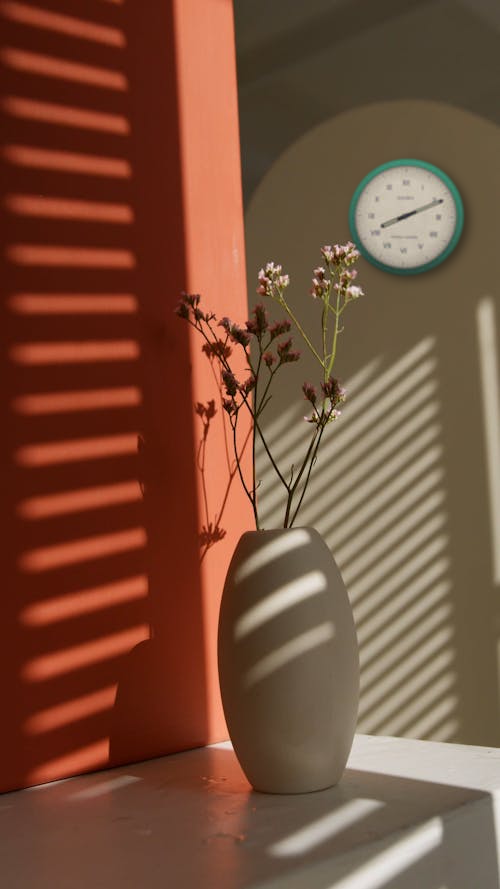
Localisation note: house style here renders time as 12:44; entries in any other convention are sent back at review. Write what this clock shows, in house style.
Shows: 8:11
